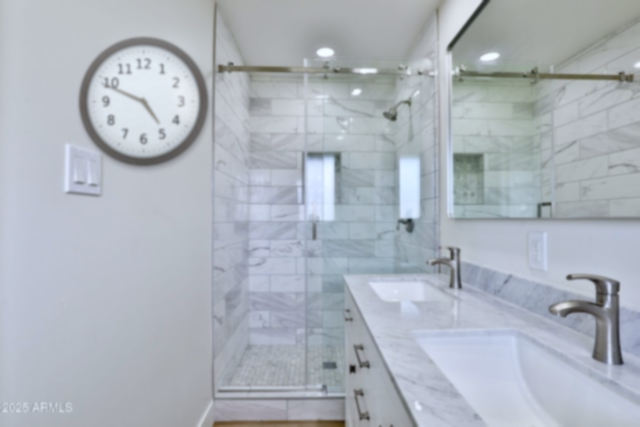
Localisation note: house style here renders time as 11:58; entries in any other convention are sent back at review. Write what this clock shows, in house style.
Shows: 4:49
